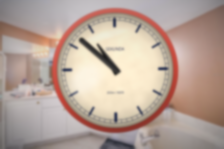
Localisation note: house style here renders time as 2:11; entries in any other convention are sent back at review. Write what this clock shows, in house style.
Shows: 10:52
